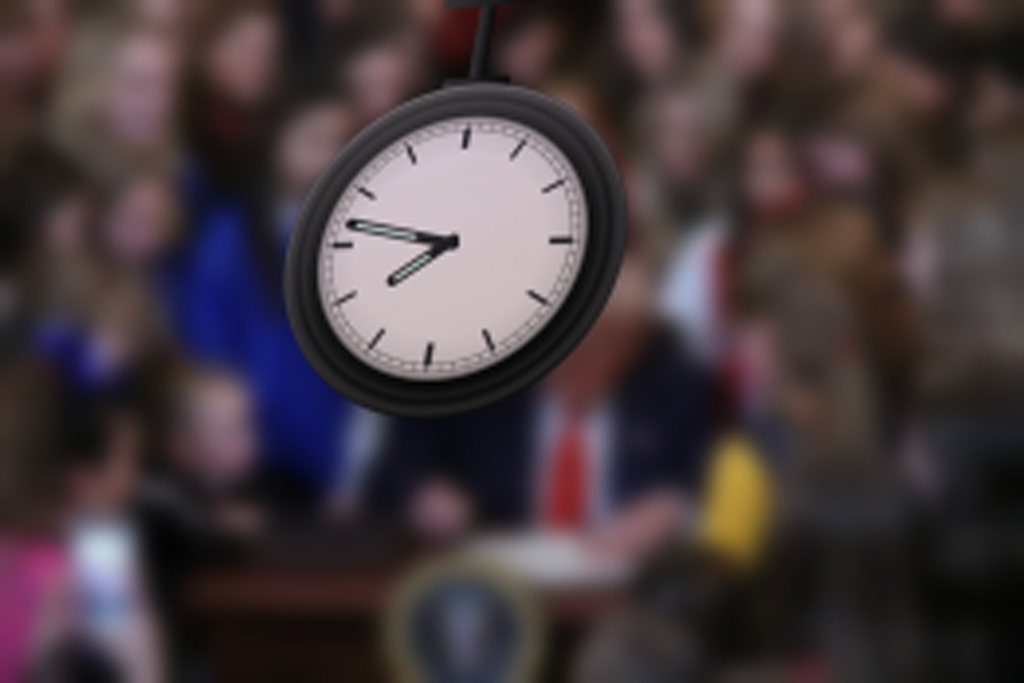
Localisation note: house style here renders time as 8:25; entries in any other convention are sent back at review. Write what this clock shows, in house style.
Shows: 7:47
